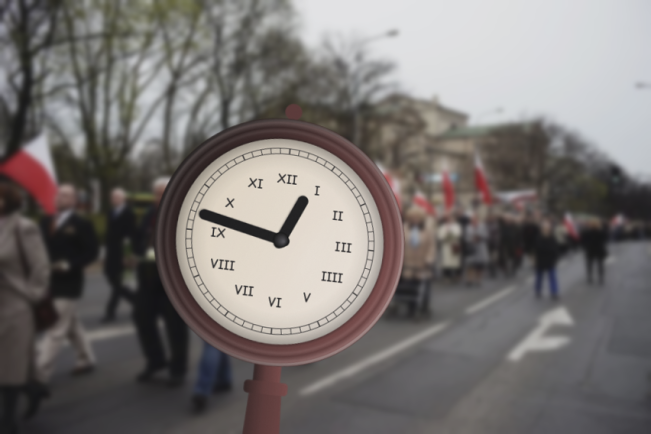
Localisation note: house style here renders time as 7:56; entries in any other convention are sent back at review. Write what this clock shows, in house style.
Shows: 12:47
